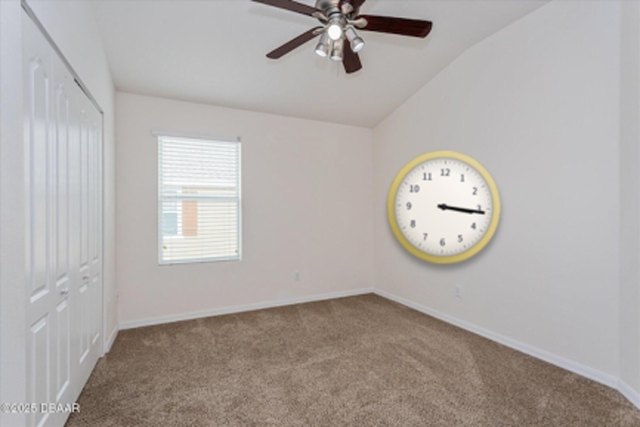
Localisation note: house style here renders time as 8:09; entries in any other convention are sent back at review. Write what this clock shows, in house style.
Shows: 3:16
